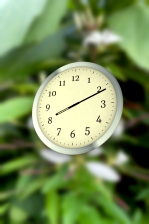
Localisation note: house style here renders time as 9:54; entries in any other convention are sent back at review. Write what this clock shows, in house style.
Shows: 8:11
